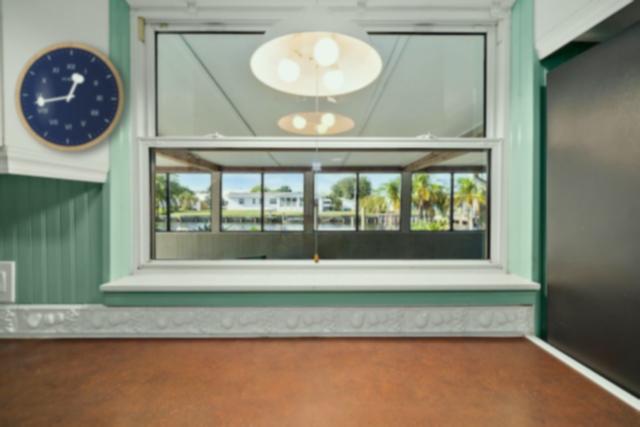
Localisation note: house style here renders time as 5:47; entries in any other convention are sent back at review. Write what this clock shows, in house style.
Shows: 12:43
